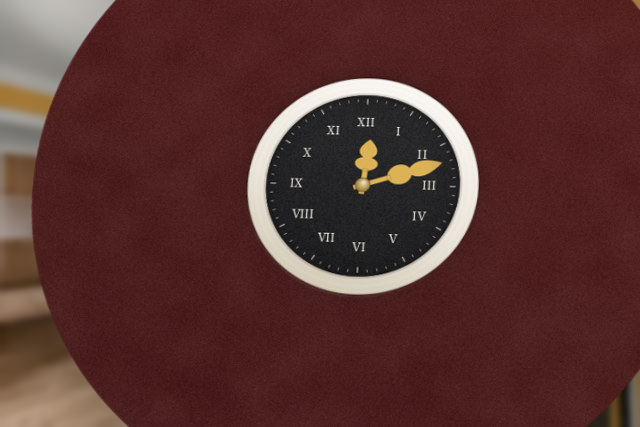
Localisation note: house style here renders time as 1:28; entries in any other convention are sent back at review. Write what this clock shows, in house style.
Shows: 12:12
